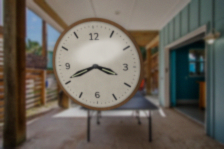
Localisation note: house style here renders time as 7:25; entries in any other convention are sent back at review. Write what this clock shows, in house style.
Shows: 3:41
